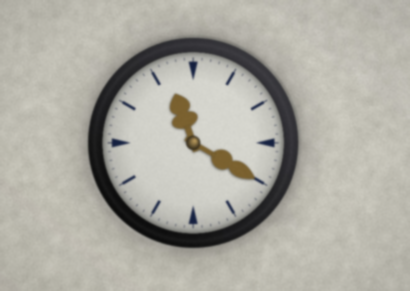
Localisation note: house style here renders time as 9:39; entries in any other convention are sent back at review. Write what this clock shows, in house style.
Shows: 11:20
